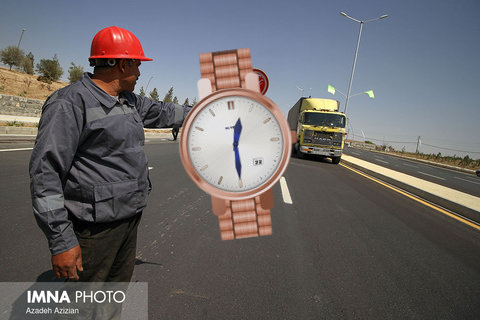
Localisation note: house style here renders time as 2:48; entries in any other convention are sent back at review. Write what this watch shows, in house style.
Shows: 12:30
